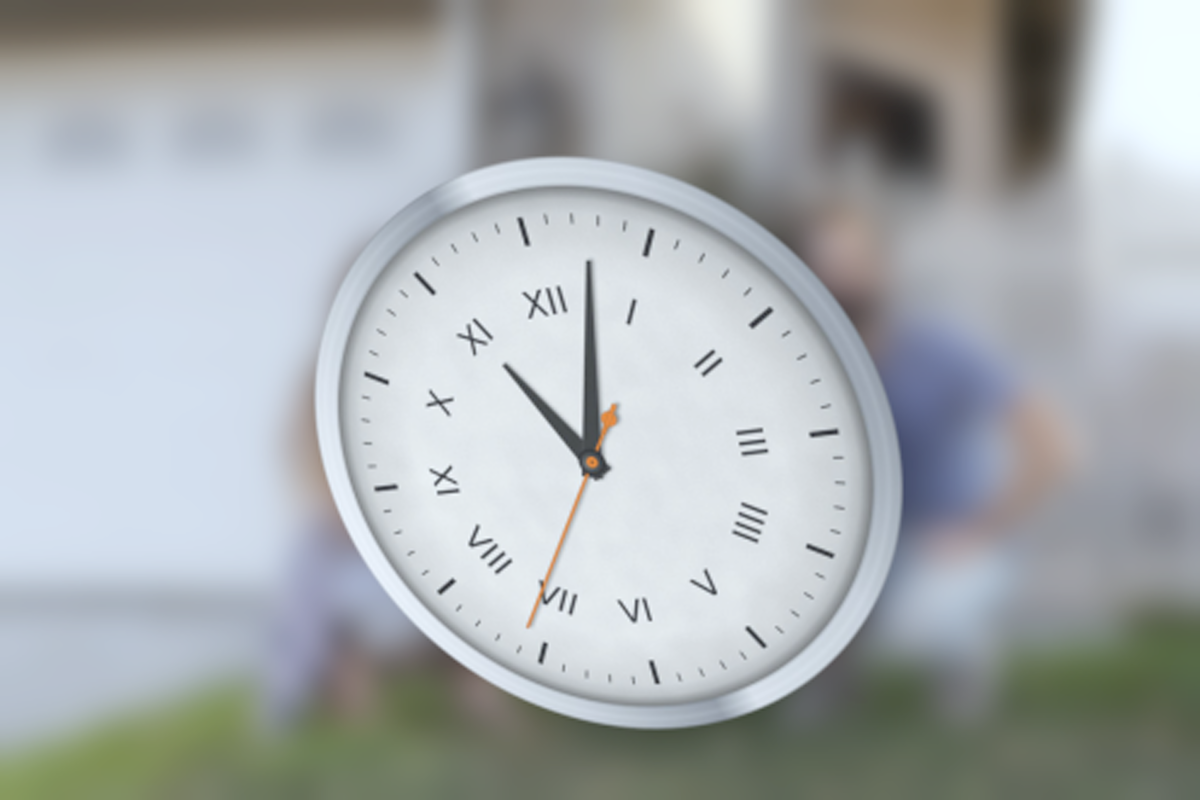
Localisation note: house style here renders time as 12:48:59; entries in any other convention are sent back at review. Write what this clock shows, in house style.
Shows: 11:02:36
